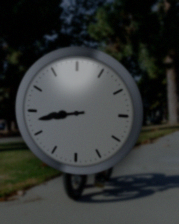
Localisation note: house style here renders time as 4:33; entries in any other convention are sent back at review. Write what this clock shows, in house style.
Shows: 8:43
